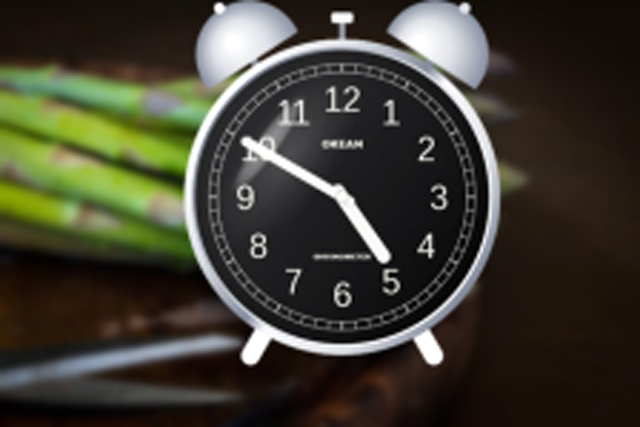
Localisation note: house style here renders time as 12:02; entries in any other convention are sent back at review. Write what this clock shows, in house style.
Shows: 4:50
